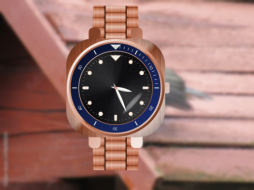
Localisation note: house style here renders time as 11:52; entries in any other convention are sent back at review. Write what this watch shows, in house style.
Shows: 3:26
